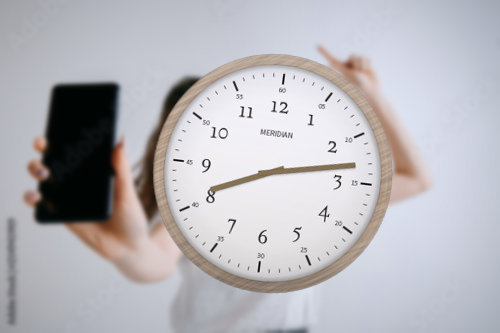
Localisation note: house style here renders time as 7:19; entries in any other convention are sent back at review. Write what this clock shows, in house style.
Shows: 8:13
